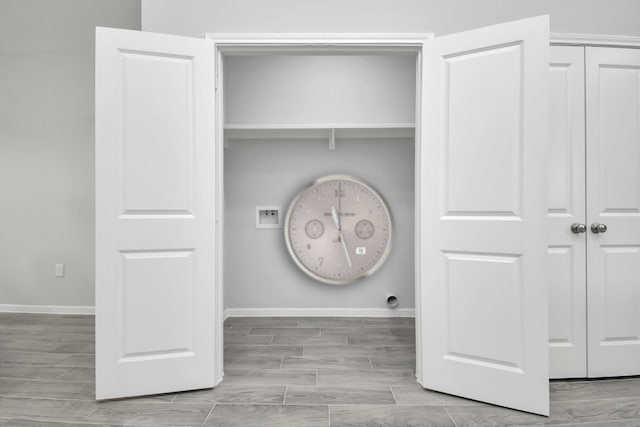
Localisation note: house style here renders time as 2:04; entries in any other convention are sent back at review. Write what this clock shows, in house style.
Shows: 11:27
